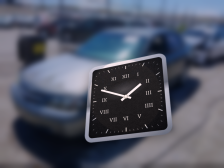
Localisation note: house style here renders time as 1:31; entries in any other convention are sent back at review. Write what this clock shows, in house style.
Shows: 1:49
